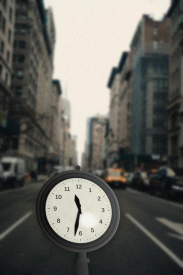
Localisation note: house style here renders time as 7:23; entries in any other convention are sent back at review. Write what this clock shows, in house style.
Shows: 11:32
